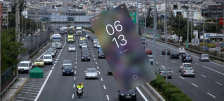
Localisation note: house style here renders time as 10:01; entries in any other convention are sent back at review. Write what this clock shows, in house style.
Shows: 6:13
